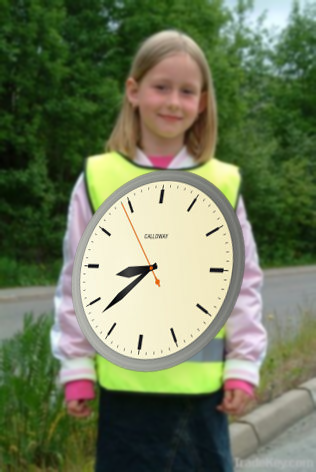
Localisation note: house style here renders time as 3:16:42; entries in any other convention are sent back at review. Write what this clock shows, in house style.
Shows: 8:37:54
